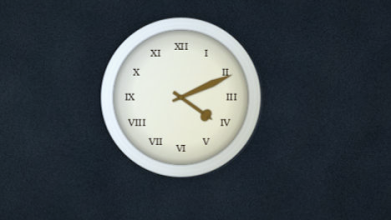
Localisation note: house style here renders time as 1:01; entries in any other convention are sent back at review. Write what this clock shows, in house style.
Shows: 4:11
